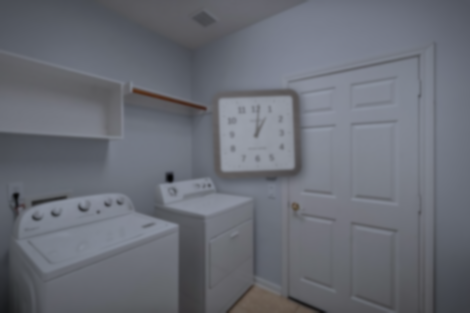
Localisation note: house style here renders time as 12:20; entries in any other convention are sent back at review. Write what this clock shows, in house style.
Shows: 1:01
